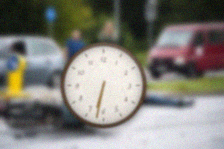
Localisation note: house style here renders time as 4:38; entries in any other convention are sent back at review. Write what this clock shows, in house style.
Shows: 6:32
